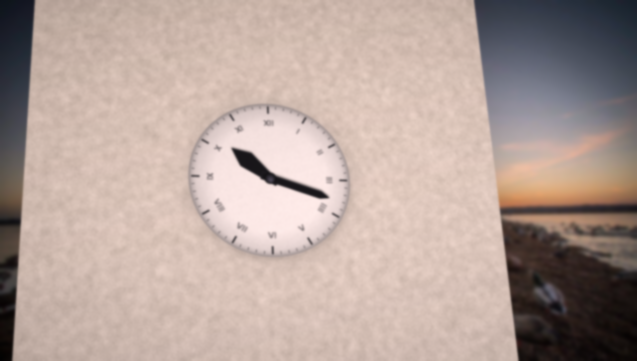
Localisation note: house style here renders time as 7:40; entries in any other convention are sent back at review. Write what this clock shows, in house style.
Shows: 10:18
